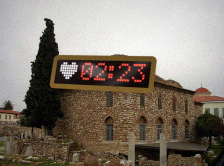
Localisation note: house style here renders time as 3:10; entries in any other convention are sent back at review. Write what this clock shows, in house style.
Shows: 2:23
